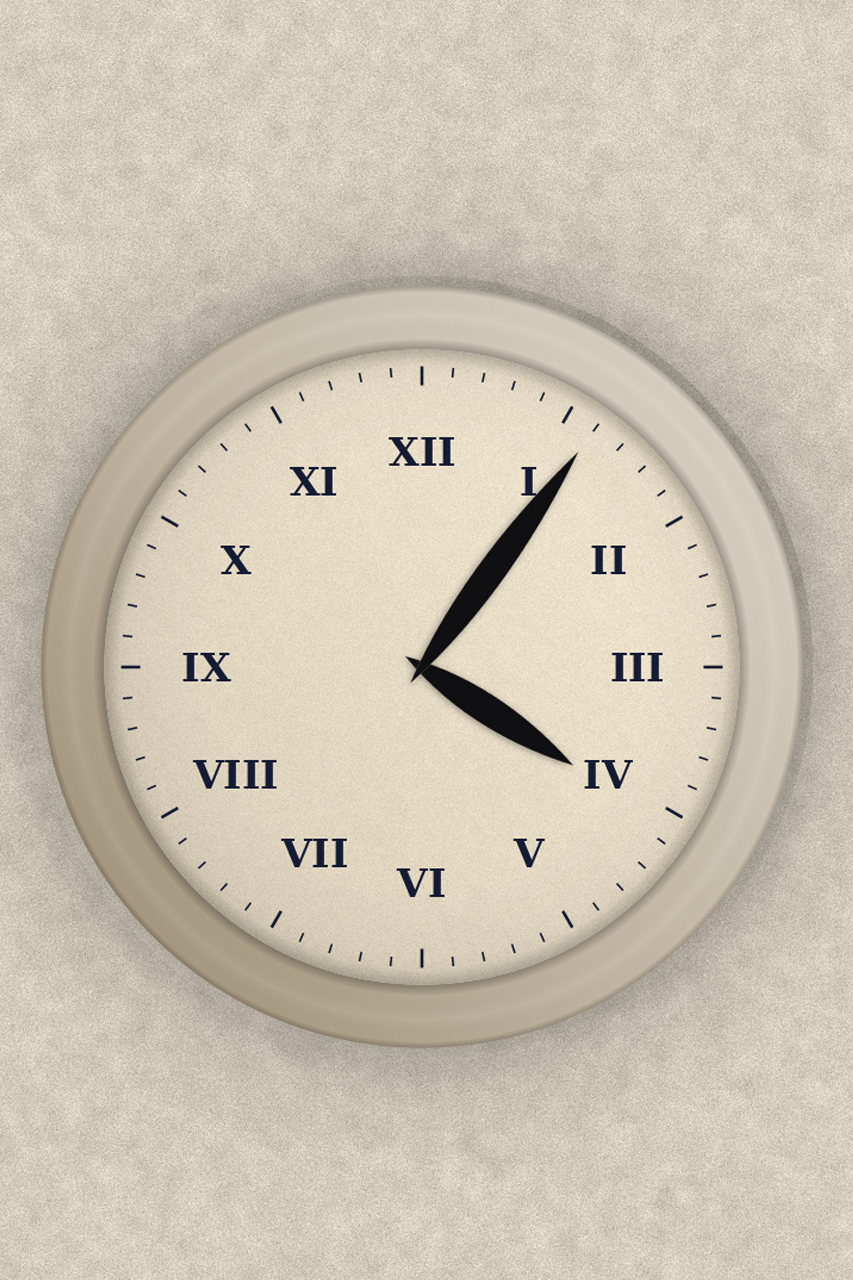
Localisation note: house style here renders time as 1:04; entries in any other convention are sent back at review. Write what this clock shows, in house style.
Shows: 4:06
